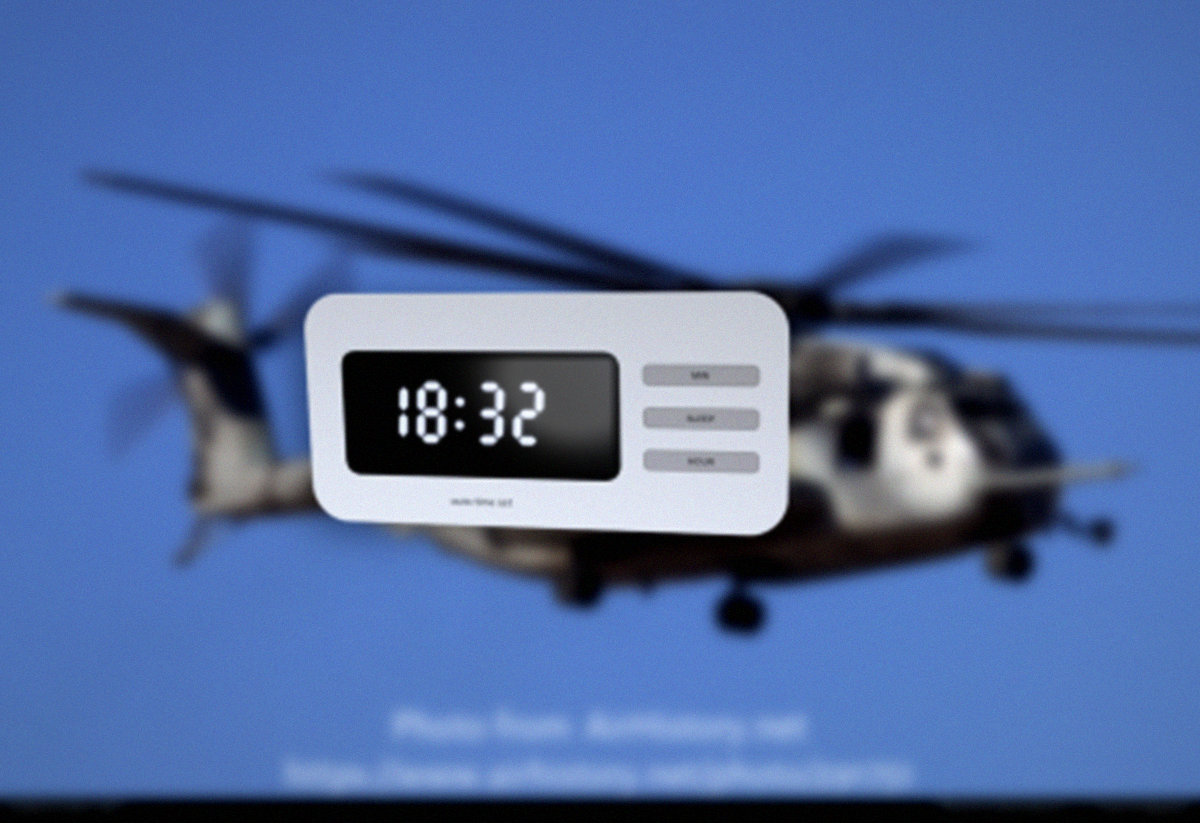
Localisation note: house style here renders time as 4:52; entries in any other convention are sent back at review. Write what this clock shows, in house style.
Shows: 18:32
